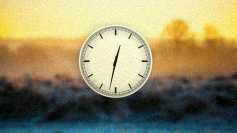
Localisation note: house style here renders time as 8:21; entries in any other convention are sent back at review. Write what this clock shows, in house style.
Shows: 12:32
